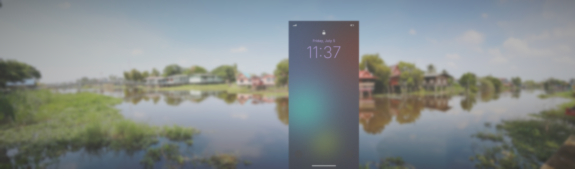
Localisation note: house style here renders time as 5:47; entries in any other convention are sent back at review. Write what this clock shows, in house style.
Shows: 11:37
